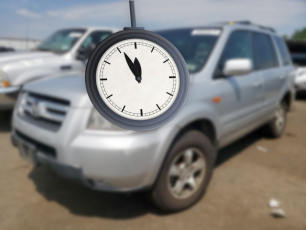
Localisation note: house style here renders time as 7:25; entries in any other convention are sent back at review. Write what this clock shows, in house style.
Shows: 11:56
